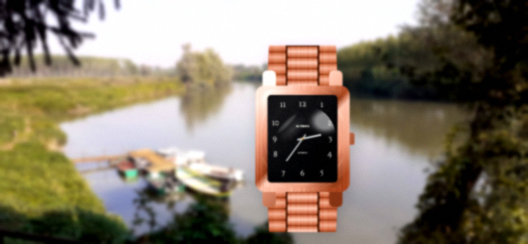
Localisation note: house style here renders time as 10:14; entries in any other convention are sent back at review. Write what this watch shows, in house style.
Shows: 2:36
